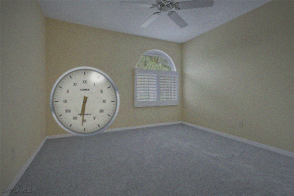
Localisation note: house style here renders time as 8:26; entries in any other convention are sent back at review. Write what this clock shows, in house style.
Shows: 6:31
